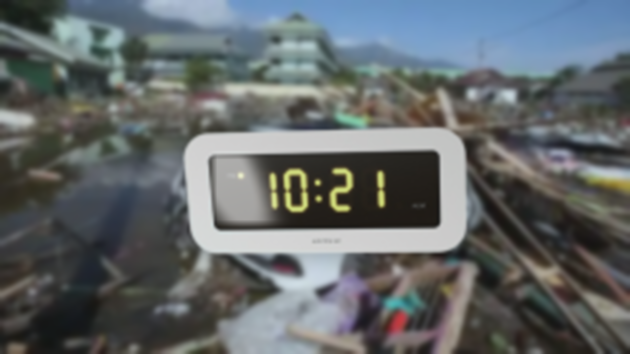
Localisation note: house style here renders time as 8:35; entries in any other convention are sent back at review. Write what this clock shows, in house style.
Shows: 10:21
